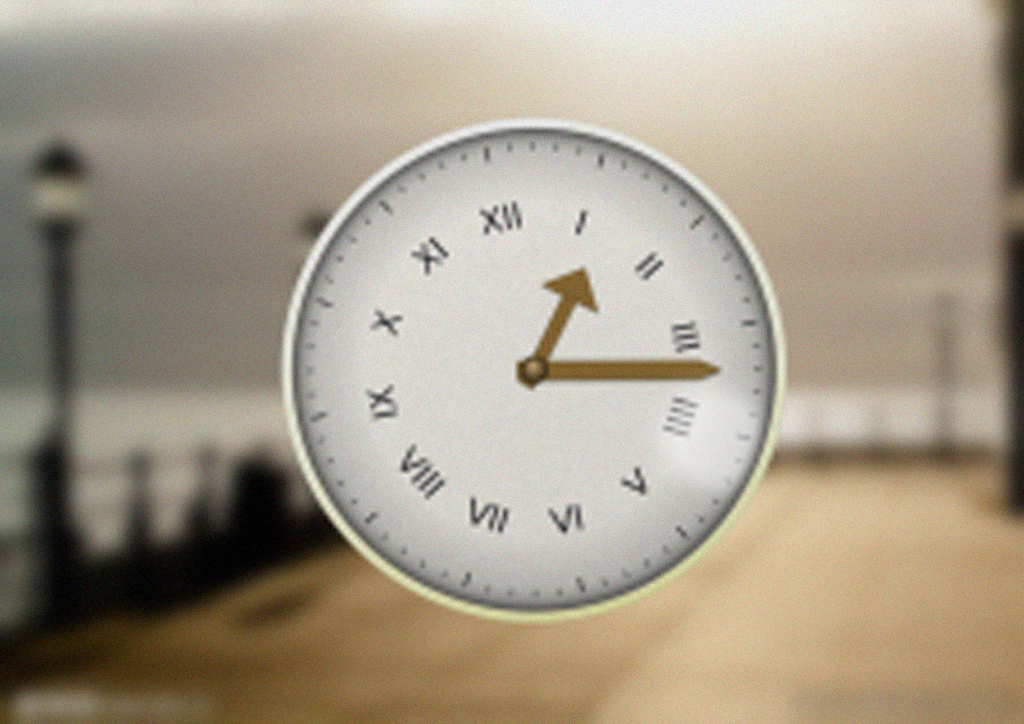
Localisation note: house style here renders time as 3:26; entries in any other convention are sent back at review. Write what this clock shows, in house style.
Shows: 1:17
